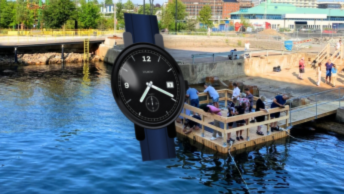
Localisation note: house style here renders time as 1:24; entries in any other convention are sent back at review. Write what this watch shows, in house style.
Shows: 7:19
